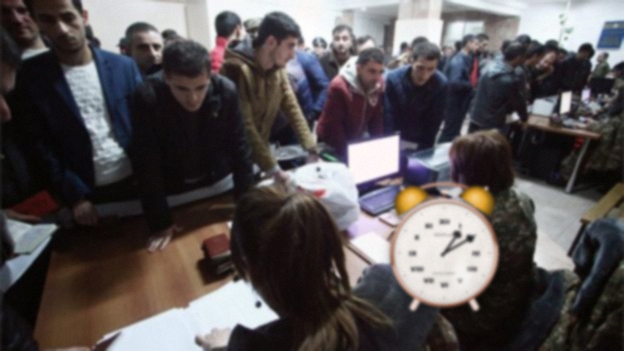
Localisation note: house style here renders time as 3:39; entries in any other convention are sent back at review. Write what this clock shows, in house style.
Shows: 1:10
